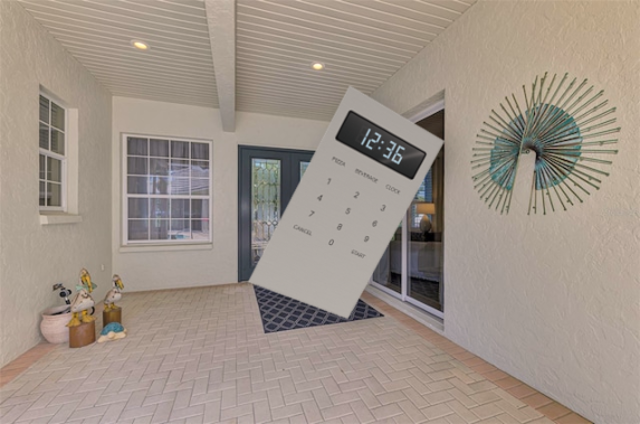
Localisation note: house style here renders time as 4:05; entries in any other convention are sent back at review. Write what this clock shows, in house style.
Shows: 12:36
